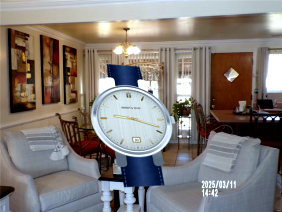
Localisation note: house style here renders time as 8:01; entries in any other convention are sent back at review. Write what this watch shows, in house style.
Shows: 9:18
